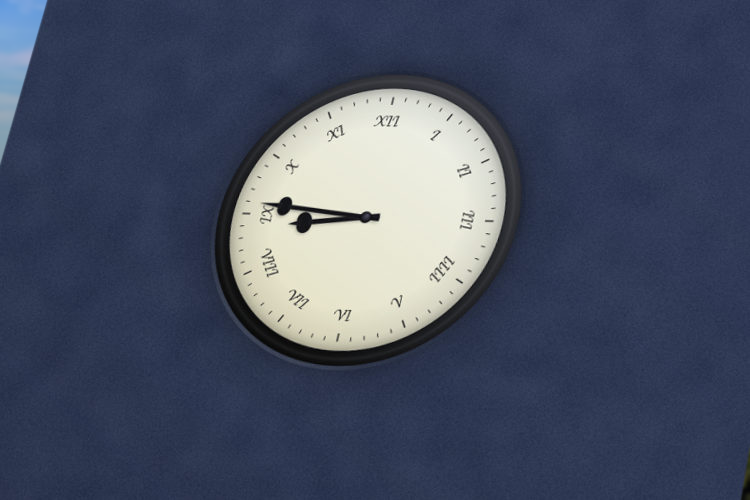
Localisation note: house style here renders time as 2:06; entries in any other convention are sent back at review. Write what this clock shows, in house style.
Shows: 8:46
